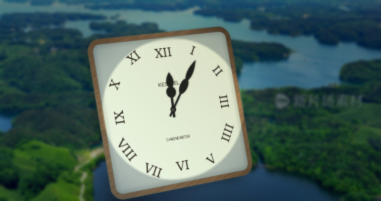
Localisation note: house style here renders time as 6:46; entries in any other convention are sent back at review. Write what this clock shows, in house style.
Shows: 12:06
